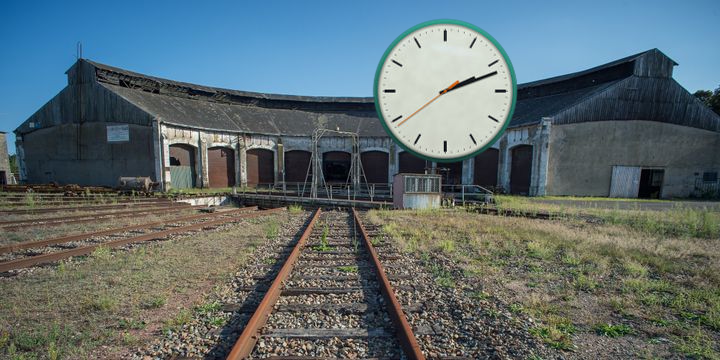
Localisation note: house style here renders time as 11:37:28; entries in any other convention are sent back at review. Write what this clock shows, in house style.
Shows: 2:11:39
